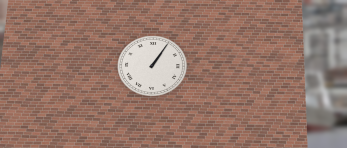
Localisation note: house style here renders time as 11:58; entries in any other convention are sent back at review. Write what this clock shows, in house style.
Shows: 1:05
